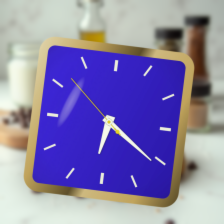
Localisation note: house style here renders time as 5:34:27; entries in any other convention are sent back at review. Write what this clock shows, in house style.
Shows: 6:20:52
